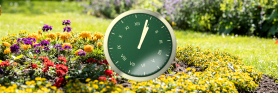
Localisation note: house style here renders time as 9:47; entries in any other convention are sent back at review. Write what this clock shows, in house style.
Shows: 1:04
